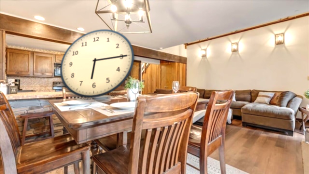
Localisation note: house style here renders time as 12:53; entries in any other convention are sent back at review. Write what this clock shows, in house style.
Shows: 6:15
